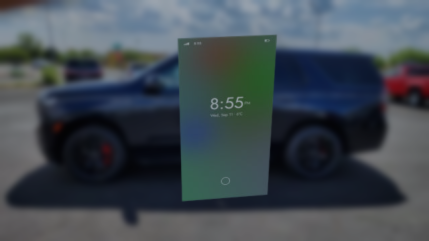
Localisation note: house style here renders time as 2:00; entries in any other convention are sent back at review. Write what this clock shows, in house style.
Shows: 8:55
